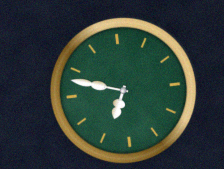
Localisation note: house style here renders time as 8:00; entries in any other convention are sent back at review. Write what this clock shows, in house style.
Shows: 6:48
